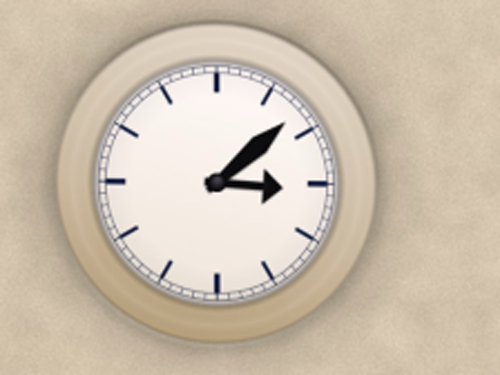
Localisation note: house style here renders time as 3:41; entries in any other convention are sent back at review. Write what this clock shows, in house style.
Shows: 3:08
